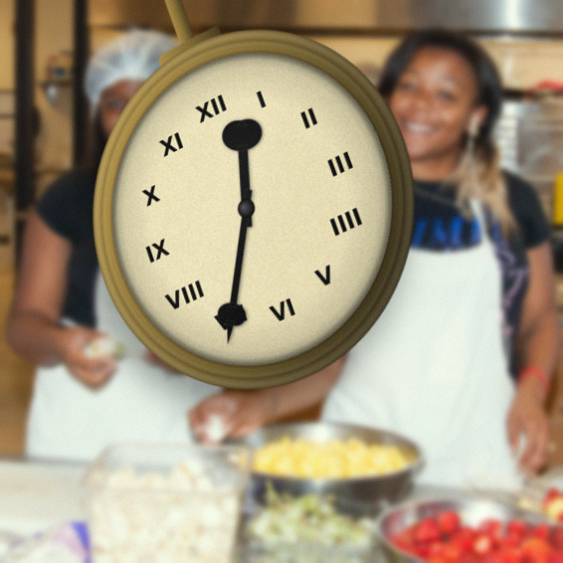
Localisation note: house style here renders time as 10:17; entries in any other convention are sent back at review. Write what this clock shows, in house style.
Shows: 12:35
